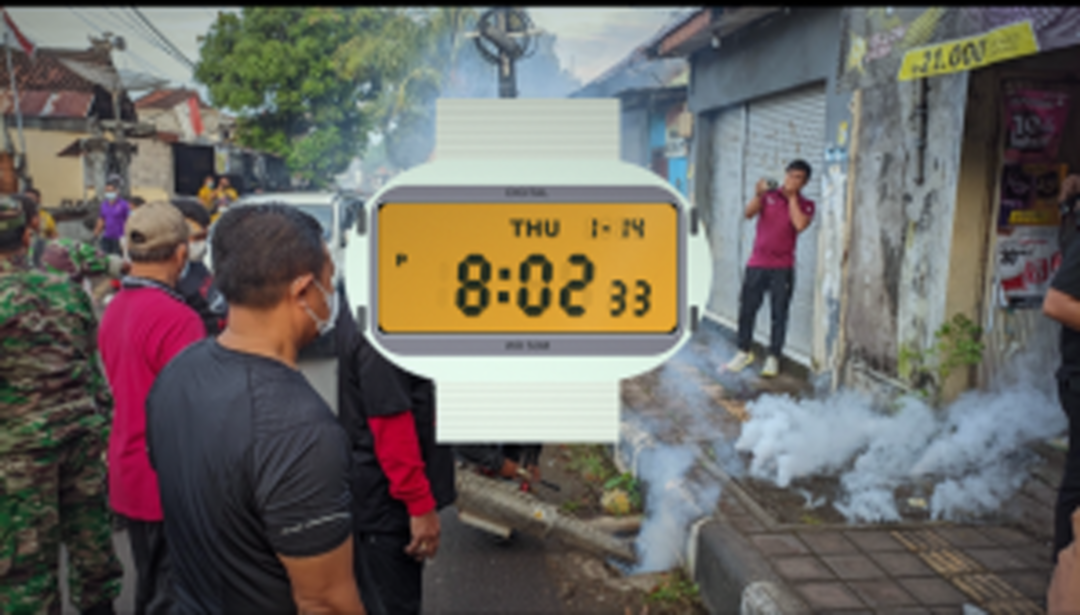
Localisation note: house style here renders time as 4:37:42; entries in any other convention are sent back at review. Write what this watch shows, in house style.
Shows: 8:02:33
